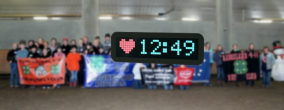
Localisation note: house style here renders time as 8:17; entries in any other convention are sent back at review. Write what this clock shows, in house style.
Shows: 12:49
